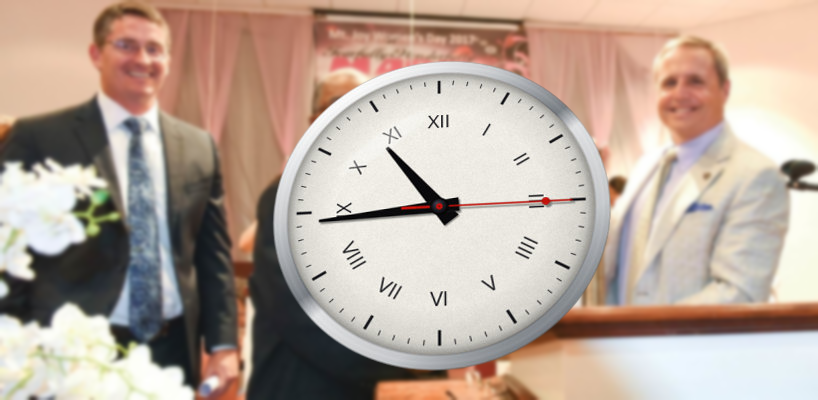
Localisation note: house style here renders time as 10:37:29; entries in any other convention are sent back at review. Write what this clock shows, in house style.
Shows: 10:44:15
